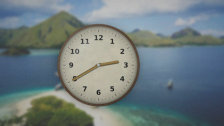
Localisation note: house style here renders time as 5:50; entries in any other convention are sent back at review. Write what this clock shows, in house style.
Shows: 2:40
